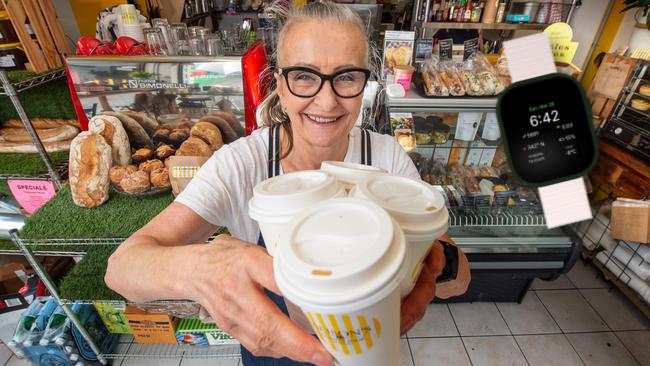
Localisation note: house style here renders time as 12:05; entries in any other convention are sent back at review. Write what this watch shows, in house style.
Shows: 6:42
